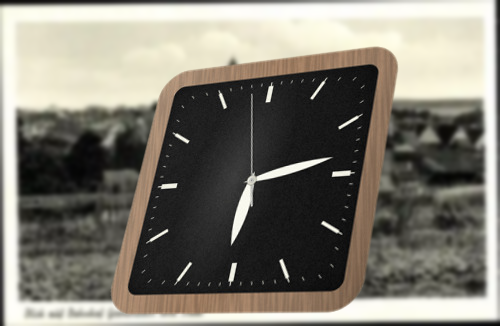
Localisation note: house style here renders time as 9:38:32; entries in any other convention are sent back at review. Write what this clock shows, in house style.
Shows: 6:12:58
